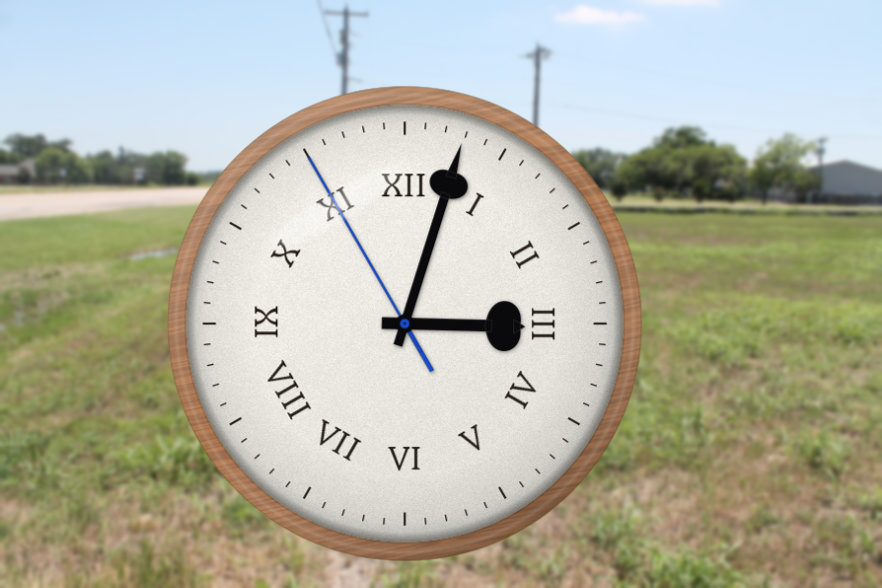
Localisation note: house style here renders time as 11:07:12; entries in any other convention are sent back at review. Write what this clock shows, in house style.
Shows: 3:02:55
